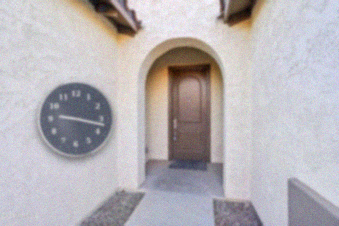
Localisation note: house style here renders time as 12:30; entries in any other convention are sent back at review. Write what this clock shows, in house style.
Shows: 9:17
